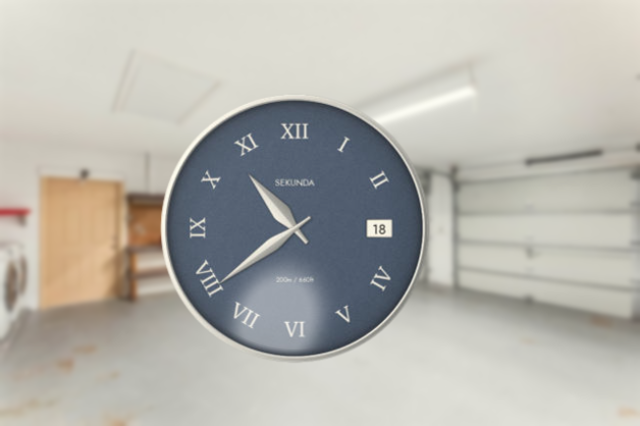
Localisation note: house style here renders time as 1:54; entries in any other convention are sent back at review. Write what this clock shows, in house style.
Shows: 10:39
